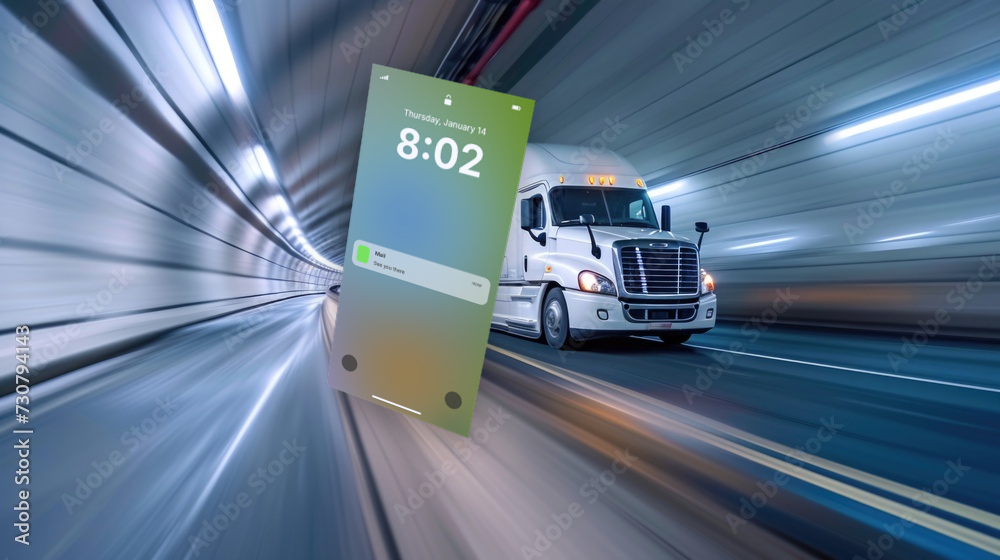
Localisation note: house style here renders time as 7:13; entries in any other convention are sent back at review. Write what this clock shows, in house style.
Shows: 8:02
